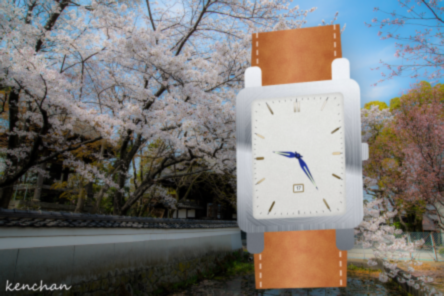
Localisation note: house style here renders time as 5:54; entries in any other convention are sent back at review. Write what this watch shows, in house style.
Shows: 9:25
